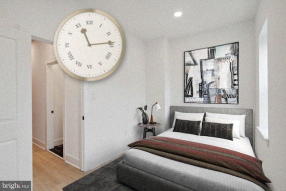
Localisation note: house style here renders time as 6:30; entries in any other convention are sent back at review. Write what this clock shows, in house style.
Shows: 11:14
